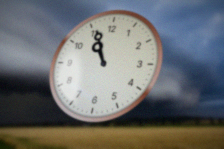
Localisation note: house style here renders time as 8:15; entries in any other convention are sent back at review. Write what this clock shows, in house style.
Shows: 10:56
